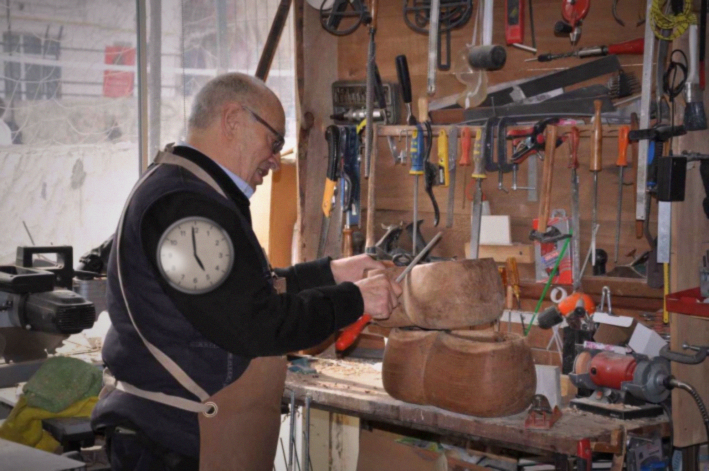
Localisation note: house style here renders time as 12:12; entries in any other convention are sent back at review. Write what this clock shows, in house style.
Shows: 4:59
